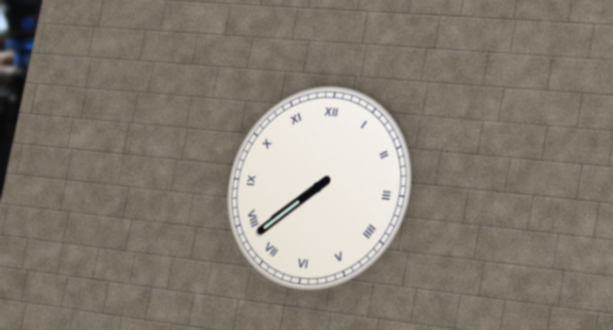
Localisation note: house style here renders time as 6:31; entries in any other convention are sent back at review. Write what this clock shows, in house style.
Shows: 7:38
